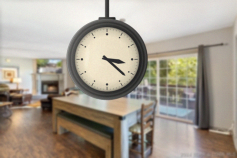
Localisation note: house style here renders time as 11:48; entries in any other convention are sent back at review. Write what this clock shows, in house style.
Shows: 3:22
